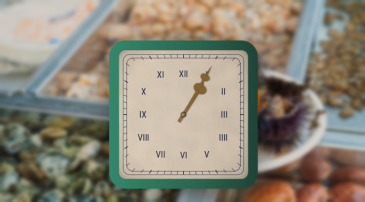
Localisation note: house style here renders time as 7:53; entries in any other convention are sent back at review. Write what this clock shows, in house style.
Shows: 1:05
